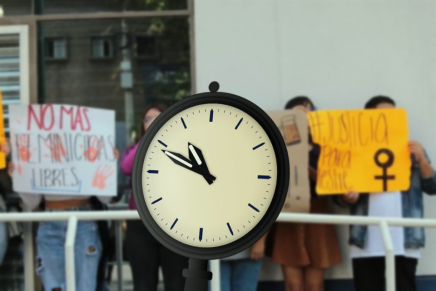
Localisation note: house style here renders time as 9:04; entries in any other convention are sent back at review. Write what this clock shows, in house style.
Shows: 10:49
